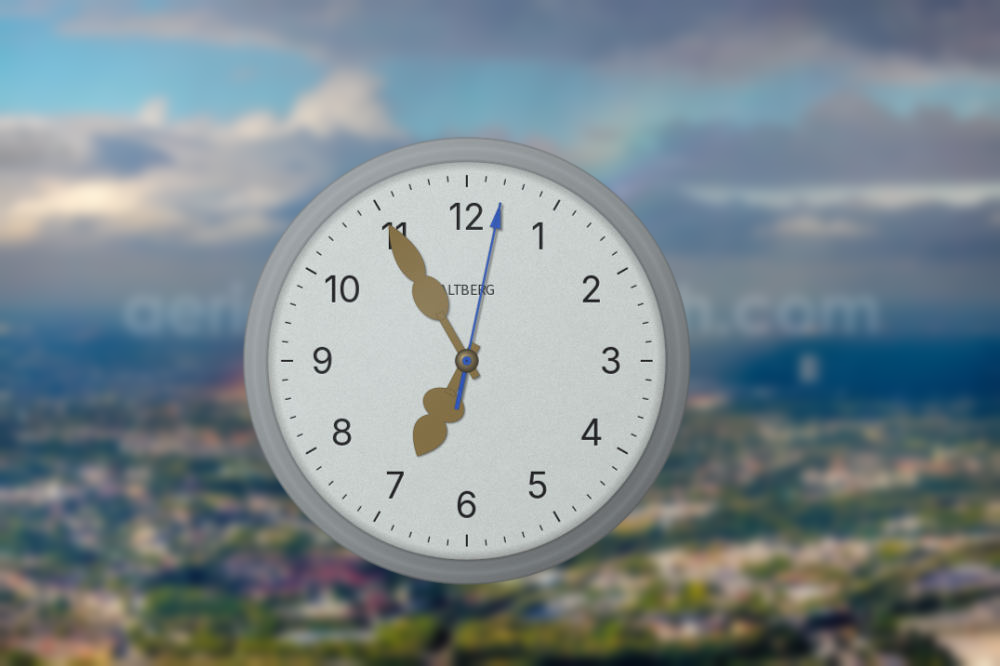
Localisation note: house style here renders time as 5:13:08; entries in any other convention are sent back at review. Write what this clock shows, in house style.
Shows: 6:55:02
